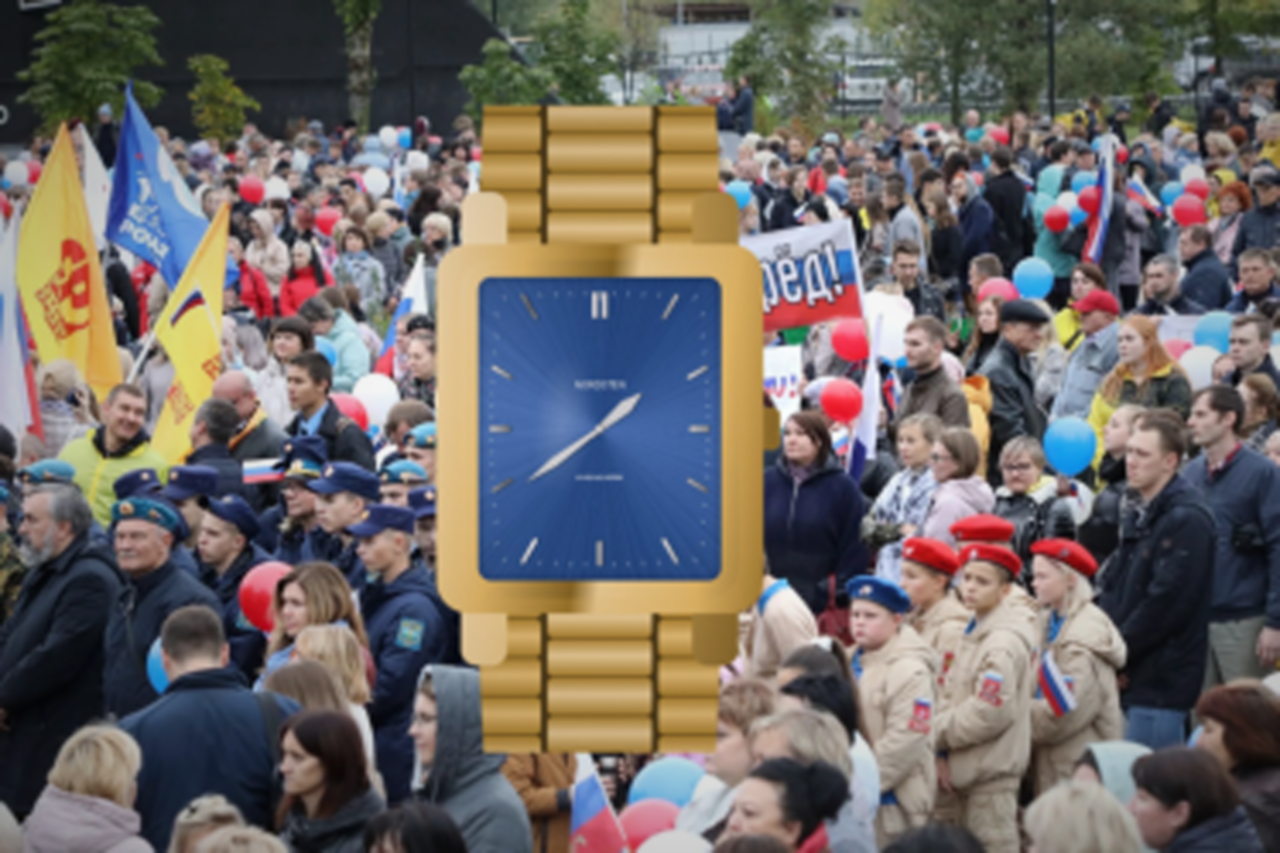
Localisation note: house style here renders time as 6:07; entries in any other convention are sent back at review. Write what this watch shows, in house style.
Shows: 1:39
